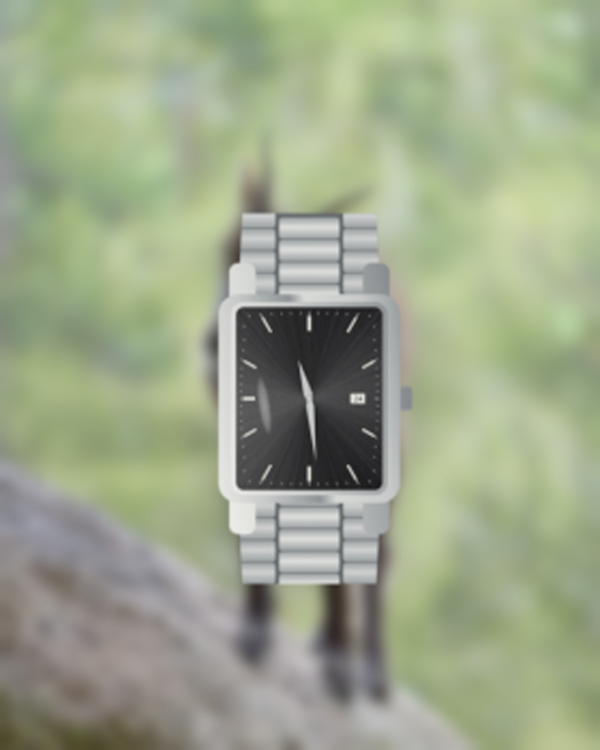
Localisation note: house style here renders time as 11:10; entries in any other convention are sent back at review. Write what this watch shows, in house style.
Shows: 11:29
